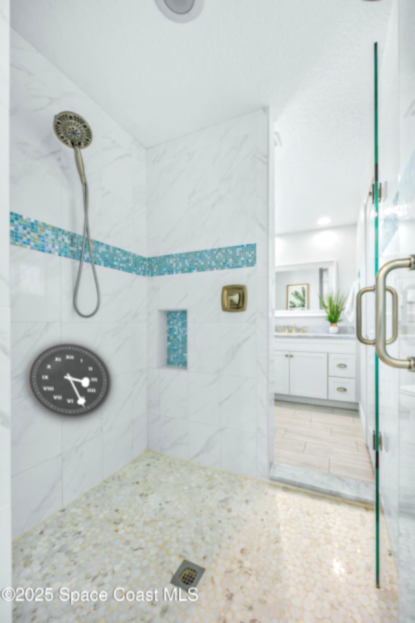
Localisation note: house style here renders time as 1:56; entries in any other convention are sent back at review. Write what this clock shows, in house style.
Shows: 3:26
